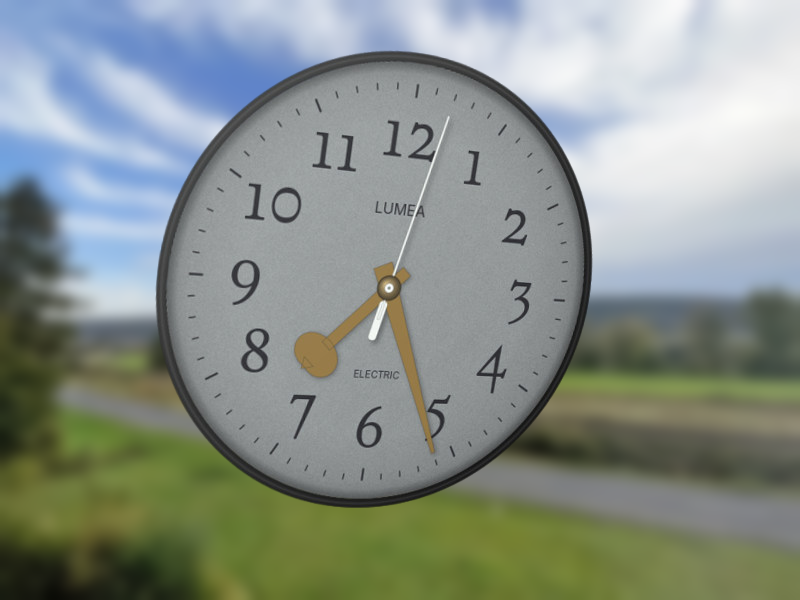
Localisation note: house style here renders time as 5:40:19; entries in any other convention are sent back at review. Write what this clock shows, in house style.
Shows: 7:26:02
